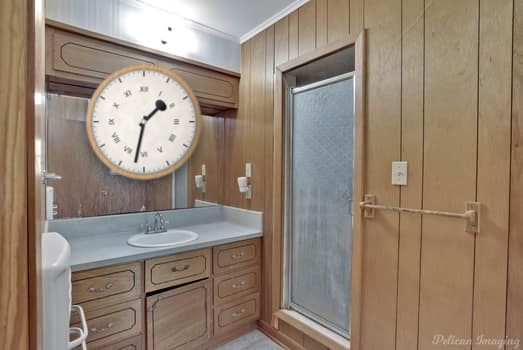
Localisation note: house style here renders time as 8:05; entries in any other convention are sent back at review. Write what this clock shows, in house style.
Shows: 1:32
